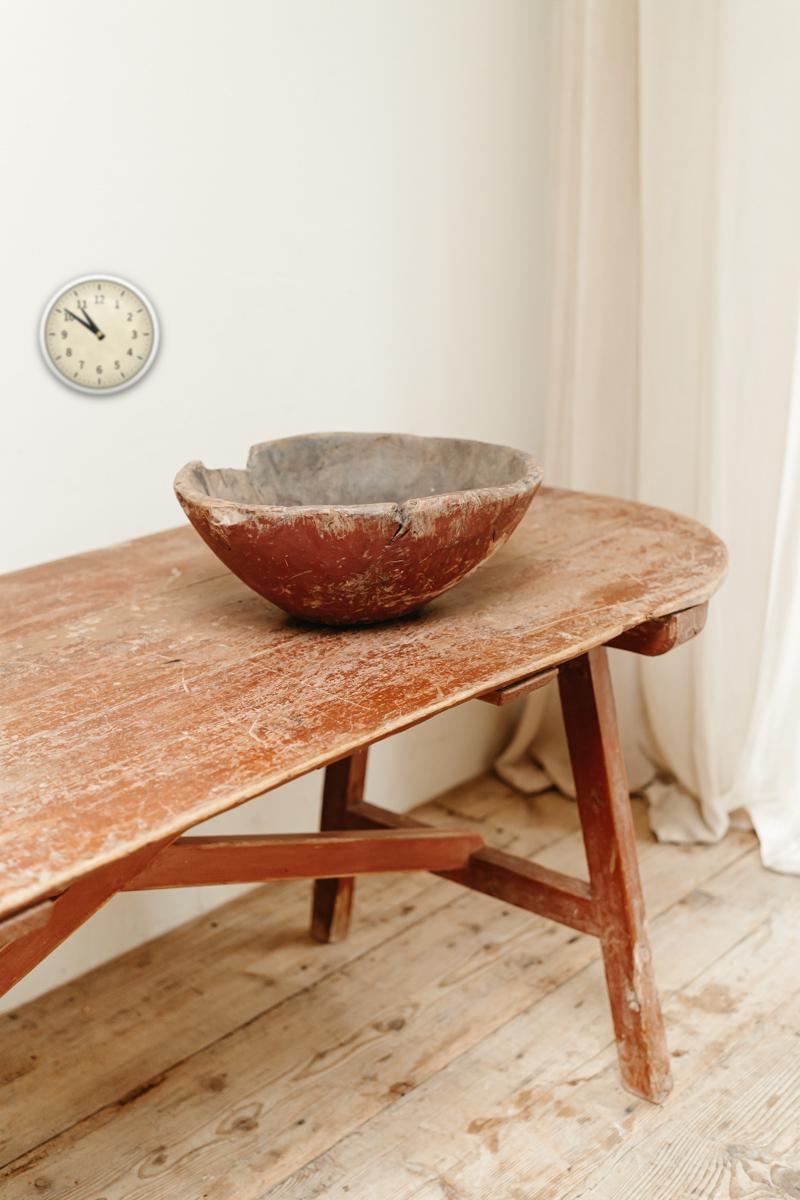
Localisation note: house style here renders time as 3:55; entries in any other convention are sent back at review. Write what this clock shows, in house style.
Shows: 10:51
